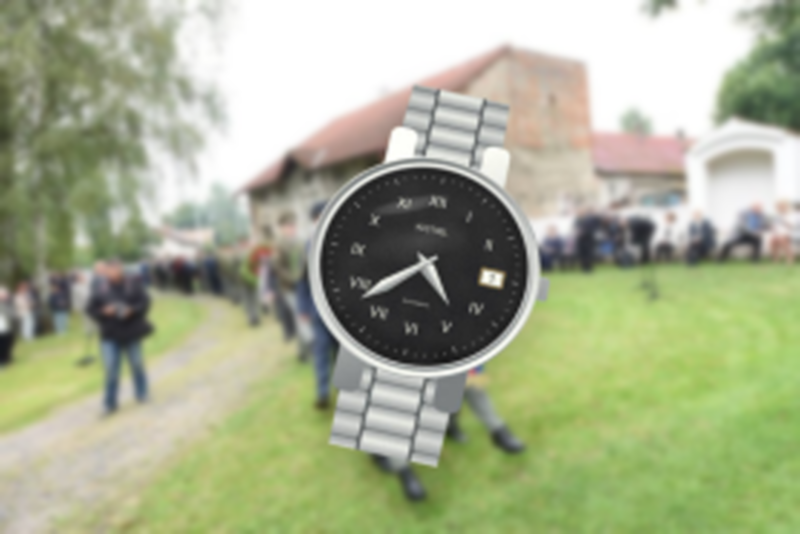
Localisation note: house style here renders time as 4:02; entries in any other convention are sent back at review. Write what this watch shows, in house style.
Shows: 4:38
